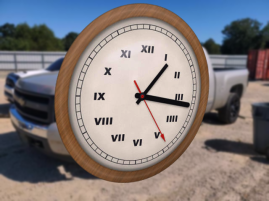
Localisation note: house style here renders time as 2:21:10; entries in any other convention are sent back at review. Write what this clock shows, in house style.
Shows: 1:16:24
